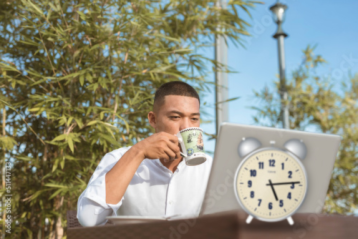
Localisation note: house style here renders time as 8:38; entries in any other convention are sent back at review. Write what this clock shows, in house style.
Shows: 5:14
